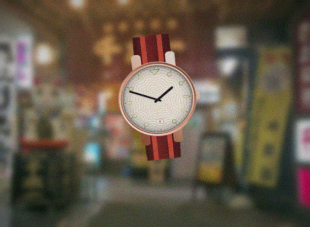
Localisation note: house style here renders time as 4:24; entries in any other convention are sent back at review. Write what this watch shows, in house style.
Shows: 1:49
